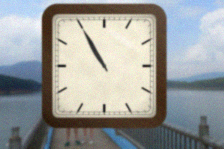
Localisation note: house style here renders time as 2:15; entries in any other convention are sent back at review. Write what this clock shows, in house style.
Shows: 10:55
